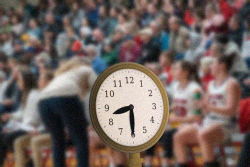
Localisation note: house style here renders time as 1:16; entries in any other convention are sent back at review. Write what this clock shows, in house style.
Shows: 8:30
